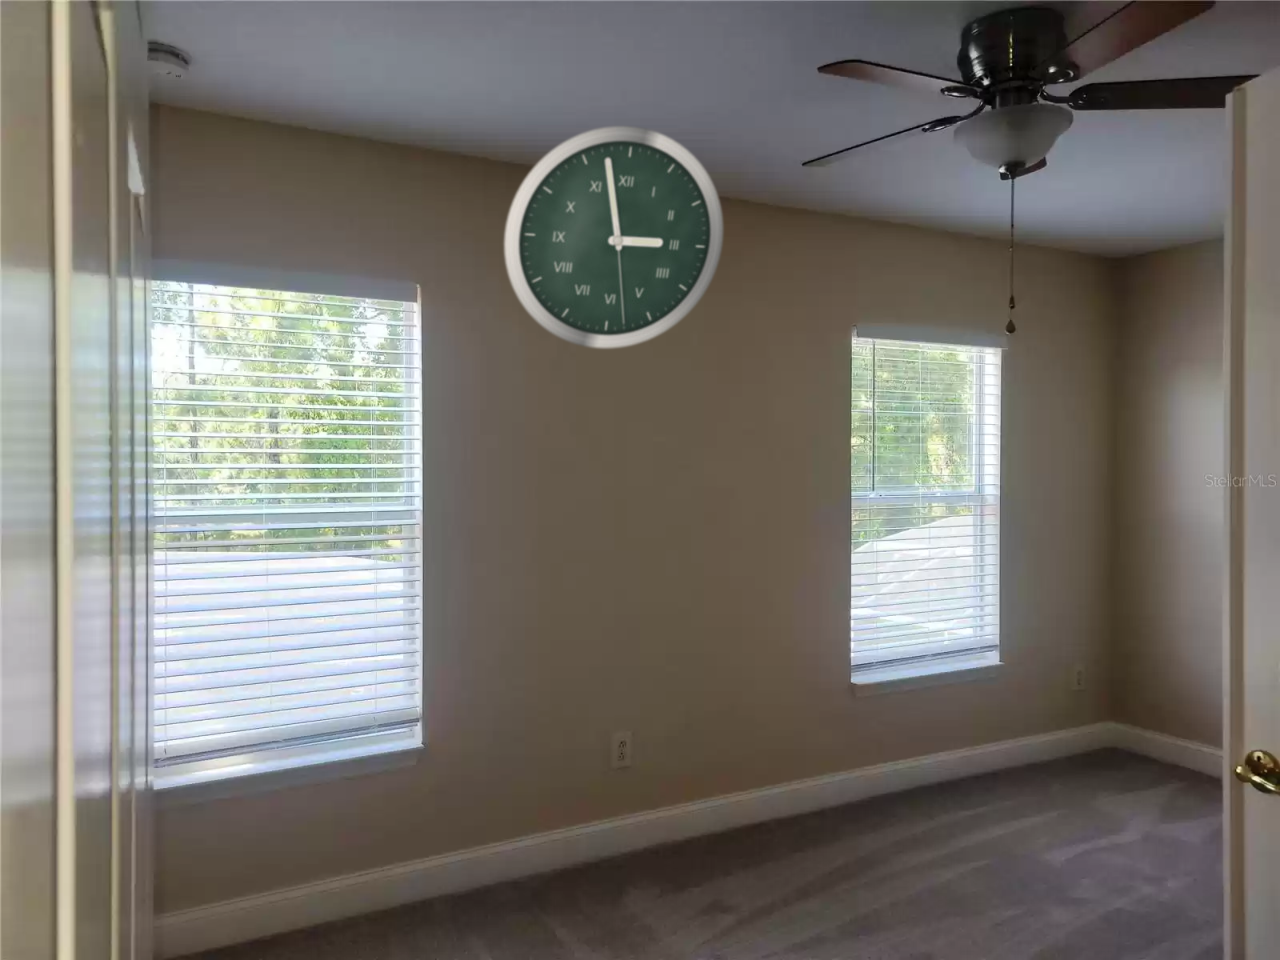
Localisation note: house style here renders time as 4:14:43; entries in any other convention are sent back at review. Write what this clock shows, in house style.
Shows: 2:57:28
